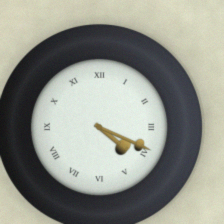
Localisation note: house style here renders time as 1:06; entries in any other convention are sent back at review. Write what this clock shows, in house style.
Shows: 4:19
